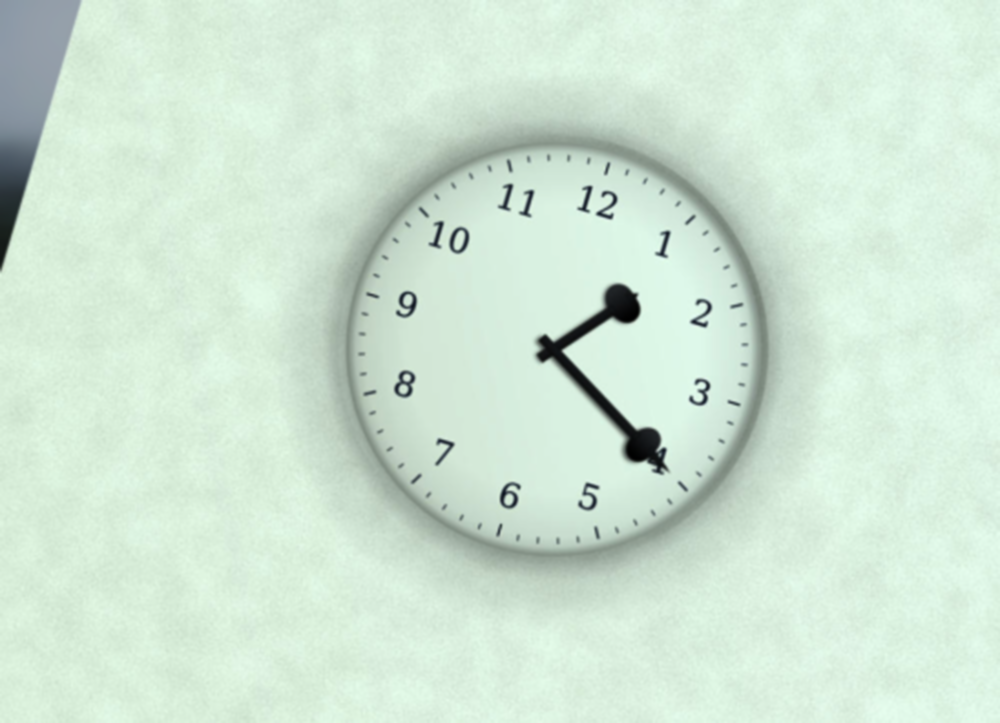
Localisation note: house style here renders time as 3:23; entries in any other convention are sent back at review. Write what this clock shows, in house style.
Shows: 1:20
